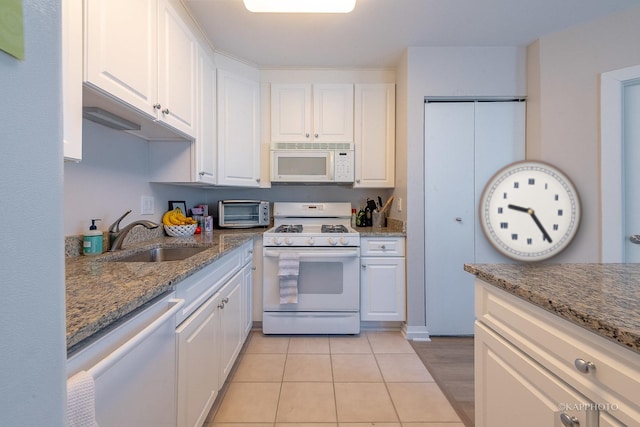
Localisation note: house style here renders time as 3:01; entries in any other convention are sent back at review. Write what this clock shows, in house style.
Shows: 9:24
